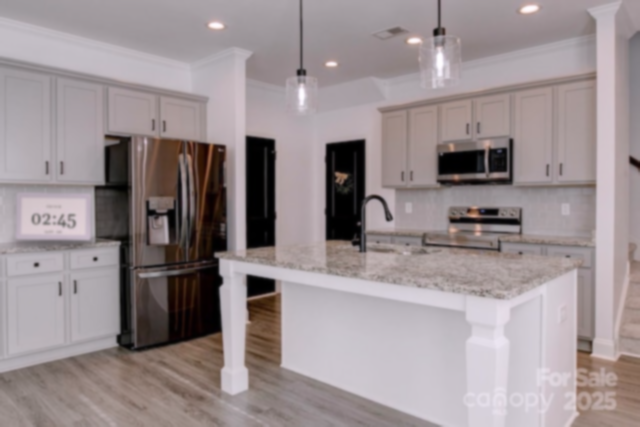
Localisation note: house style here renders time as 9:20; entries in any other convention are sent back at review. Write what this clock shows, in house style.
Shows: 2:45
